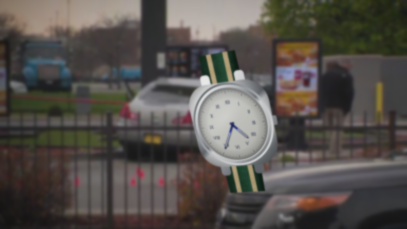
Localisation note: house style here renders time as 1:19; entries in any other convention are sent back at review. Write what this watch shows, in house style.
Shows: 4:35
